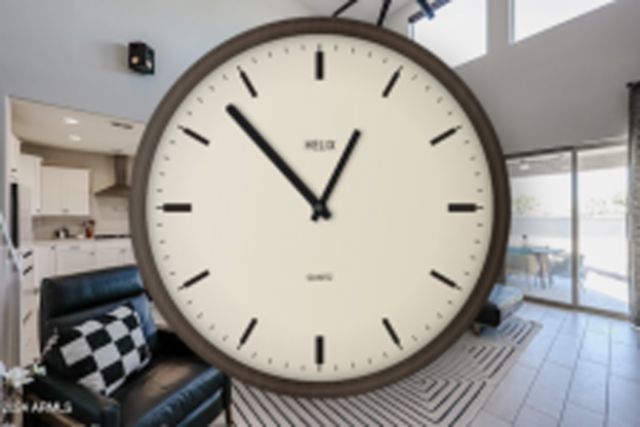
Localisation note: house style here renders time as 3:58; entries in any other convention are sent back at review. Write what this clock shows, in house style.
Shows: 12:53
